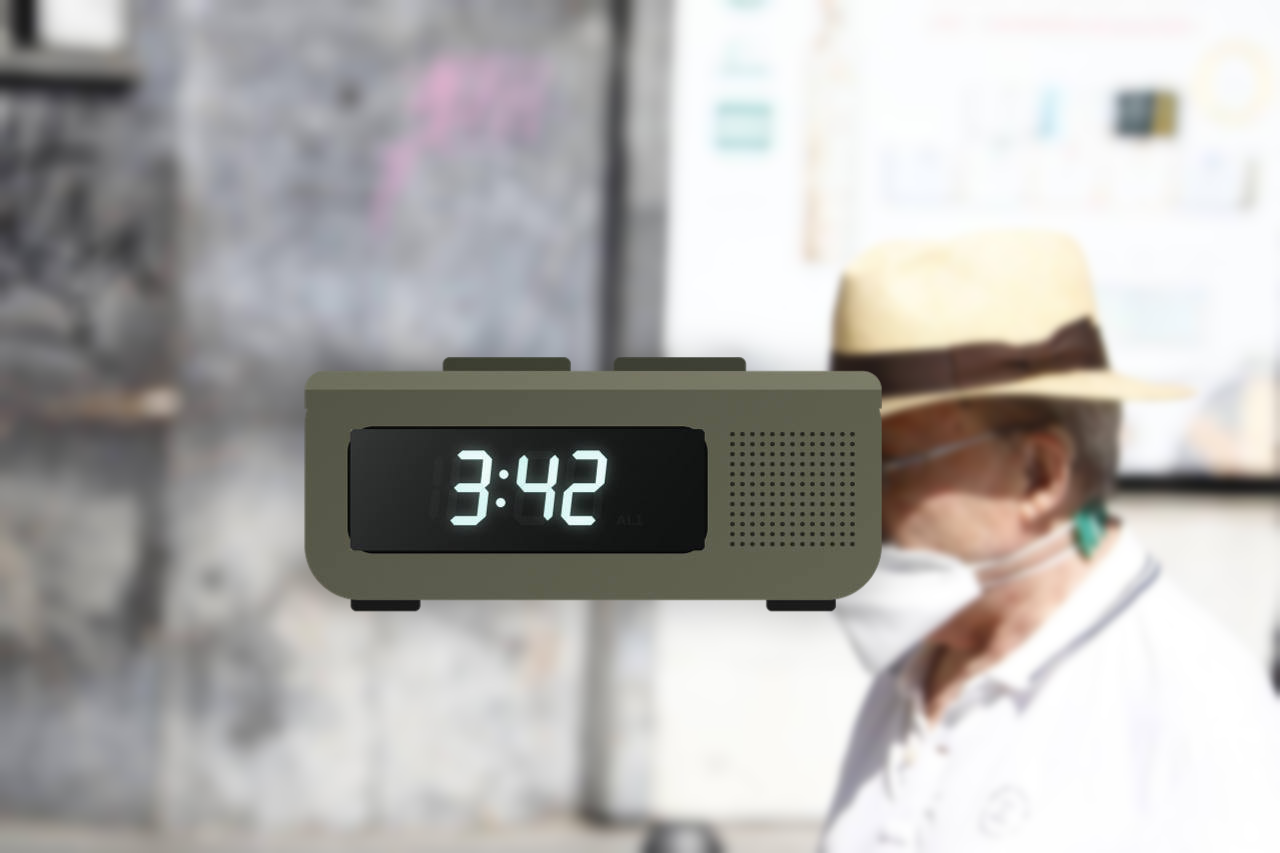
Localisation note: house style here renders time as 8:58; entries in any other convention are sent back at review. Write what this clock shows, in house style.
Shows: 3:42
